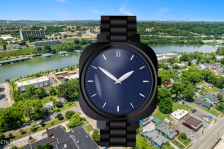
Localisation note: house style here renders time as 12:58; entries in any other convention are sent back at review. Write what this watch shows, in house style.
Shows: 1:51
